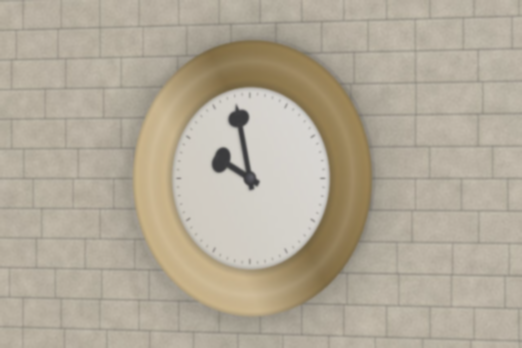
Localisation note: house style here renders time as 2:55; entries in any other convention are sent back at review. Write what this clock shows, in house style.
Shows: 9:58
